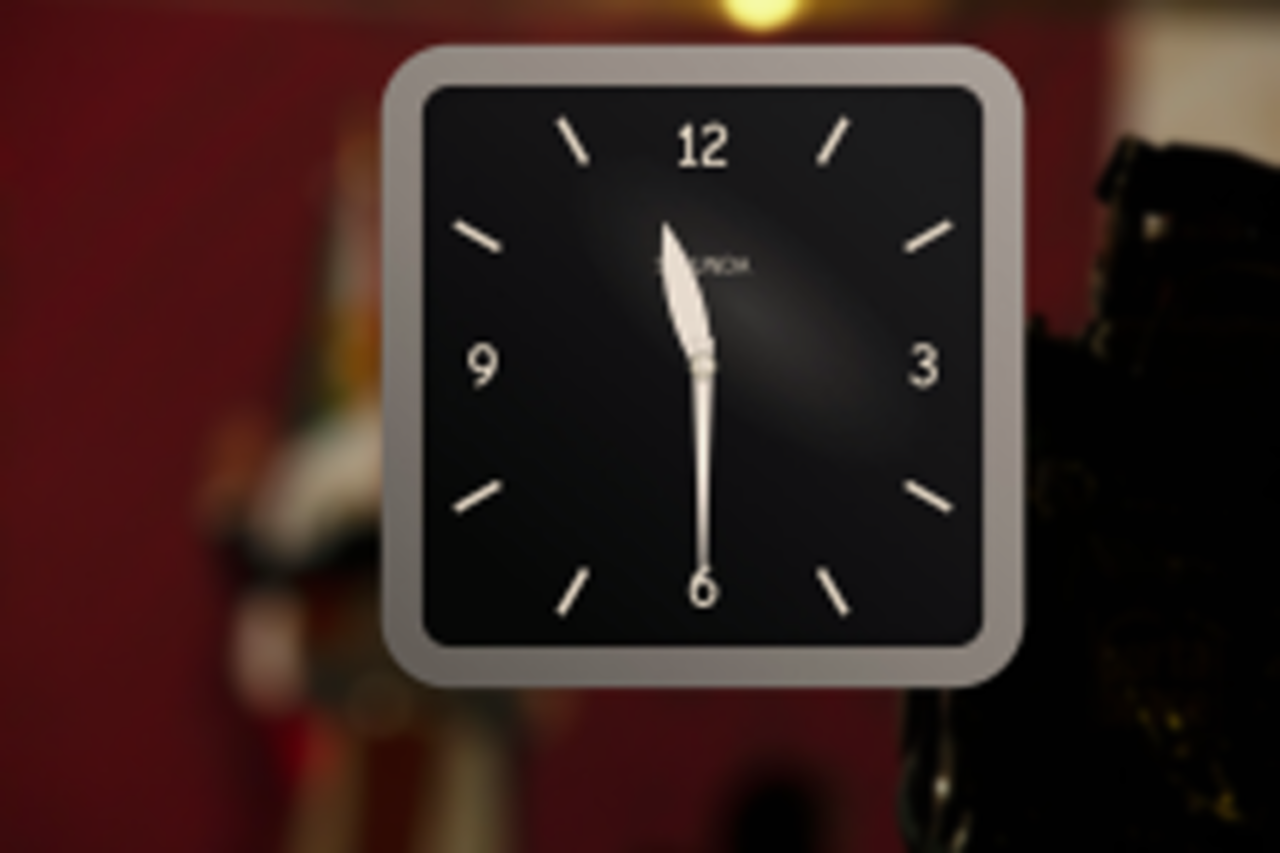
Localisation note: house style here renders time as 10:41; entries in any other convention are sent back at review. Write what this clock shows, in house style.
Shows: 11:30
